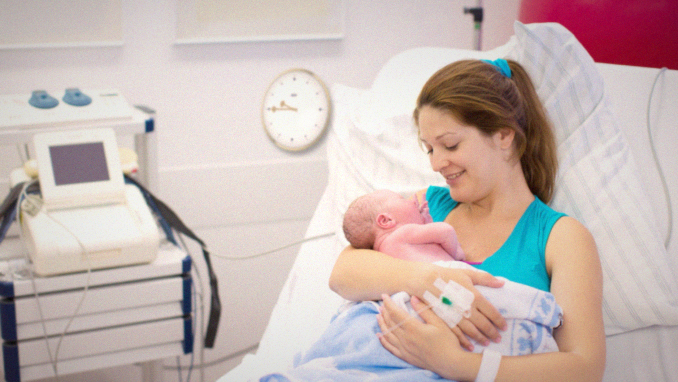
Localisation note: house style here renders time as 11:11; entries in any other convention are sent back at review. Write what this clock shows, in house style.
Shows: 9:45
